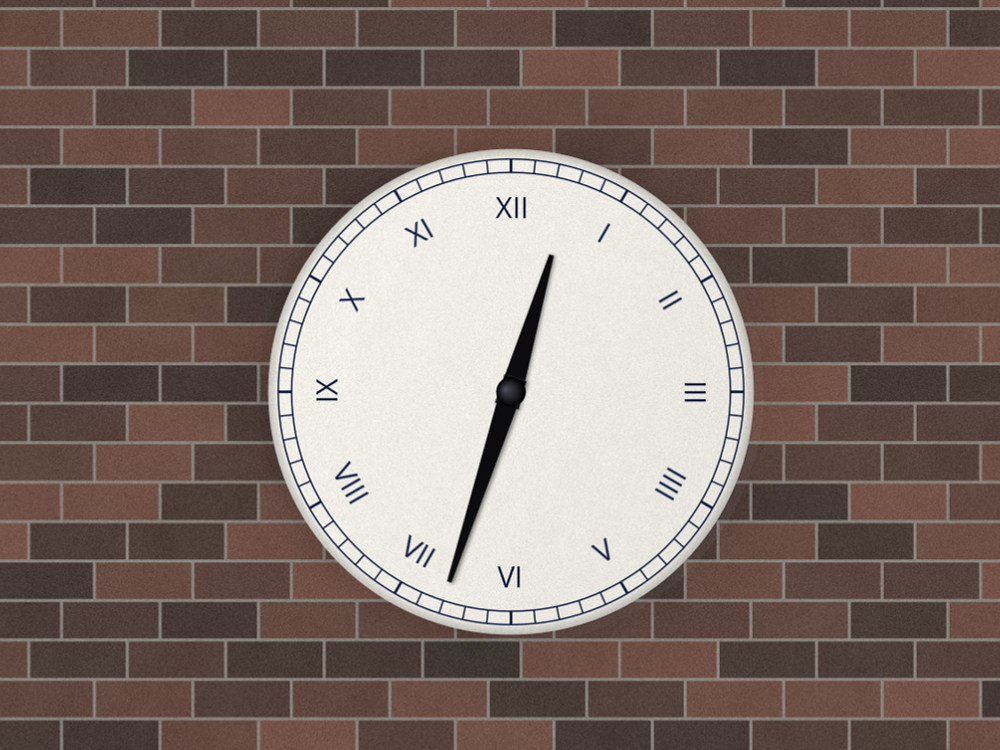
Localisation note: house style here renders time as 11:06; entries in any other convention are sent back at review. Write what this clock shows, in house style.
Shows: 12:33
